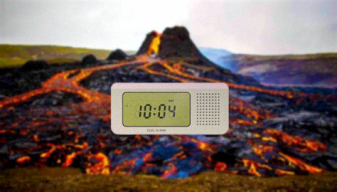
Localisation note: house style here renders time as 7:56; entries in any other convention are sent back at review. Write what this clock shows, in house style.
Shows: 10:04
